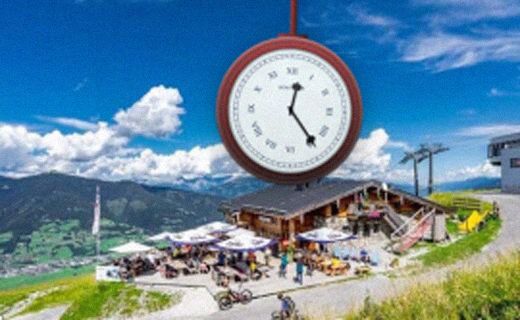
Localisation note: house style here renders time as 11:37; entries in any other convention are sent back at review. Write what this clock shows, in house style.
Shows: 12:24
